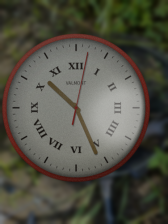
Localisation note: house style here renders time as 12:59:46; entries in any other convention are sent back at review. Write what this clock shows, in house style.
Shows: 10:26:02
